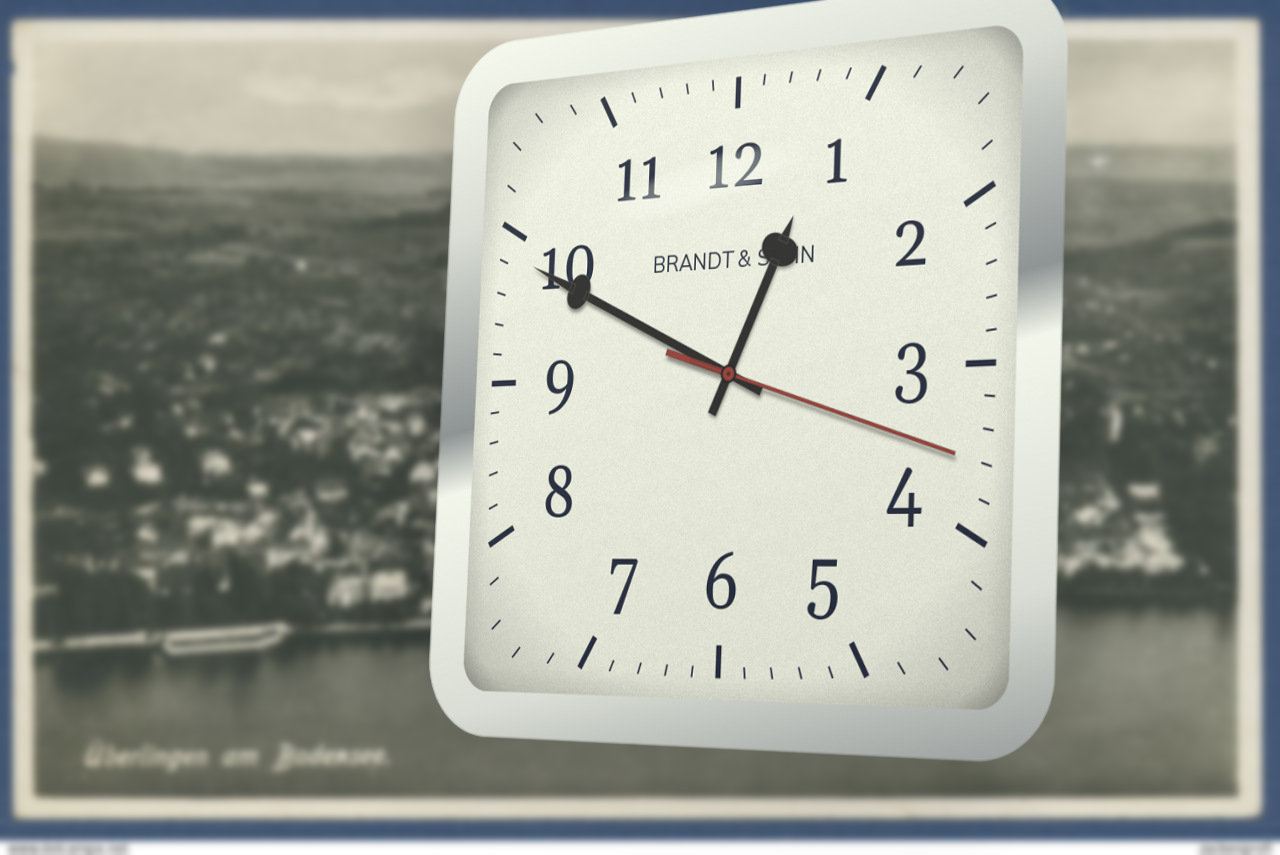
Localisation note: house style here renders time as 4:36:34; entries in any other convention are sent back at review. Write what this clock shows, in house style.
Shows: 12:49:18
